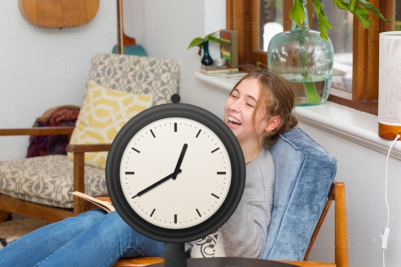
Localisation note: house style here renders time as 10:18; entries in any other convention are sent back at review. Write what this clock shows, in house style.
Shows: 12:40
